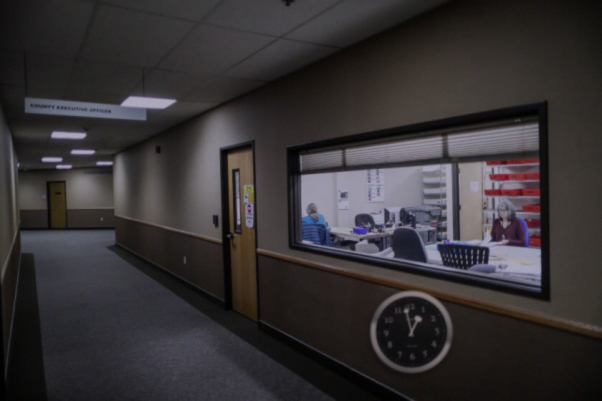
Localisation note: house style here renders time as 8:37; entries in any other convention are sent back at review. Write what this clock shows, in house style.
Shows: 12:58
